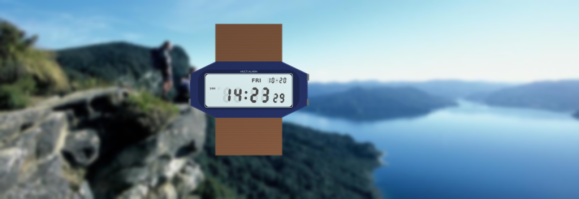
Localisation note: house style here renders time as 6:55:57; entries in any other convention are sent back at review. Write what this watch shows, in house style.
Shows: 14:23:29
